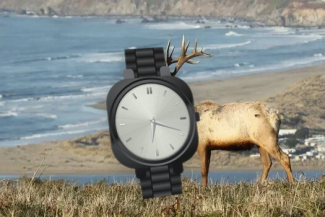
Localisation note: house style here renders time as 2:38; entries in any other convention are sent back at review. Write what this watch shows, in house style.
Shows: 6:19
